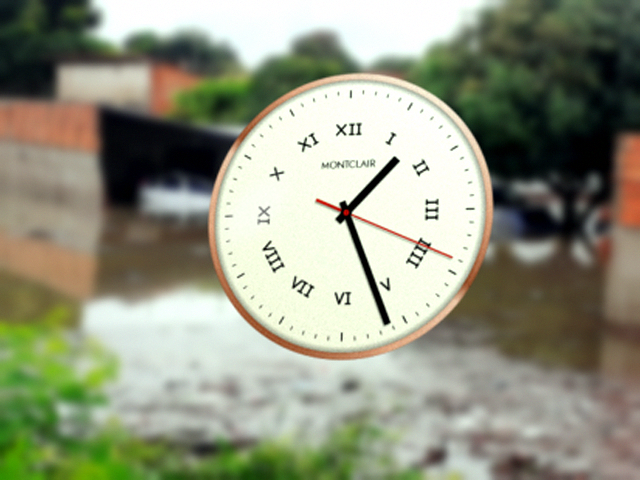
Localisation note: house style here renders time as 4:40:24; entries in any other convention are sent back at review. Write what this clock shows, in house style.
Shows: 1:26:19
